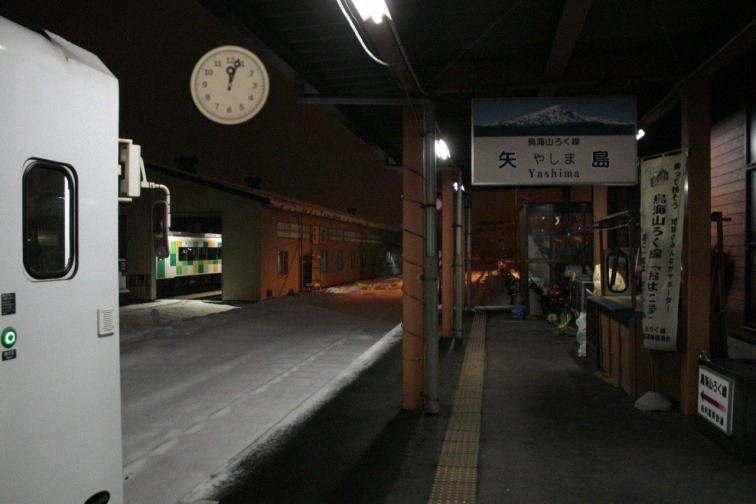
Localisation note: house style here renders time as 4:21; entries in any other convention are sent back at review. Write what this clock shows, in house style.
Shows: 12:03
